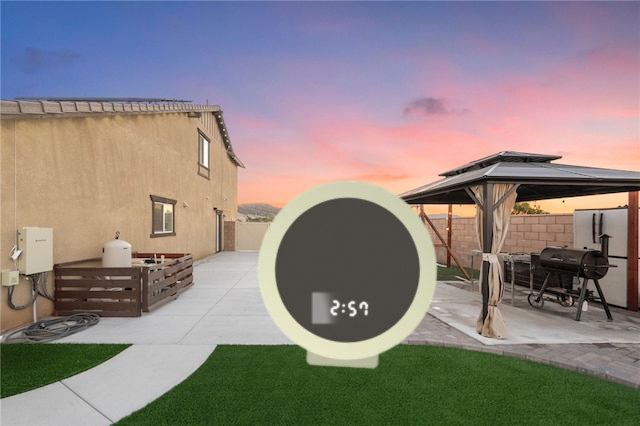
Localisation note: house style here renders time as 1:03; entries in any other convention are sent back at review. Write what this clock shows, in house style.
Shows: 2:57
